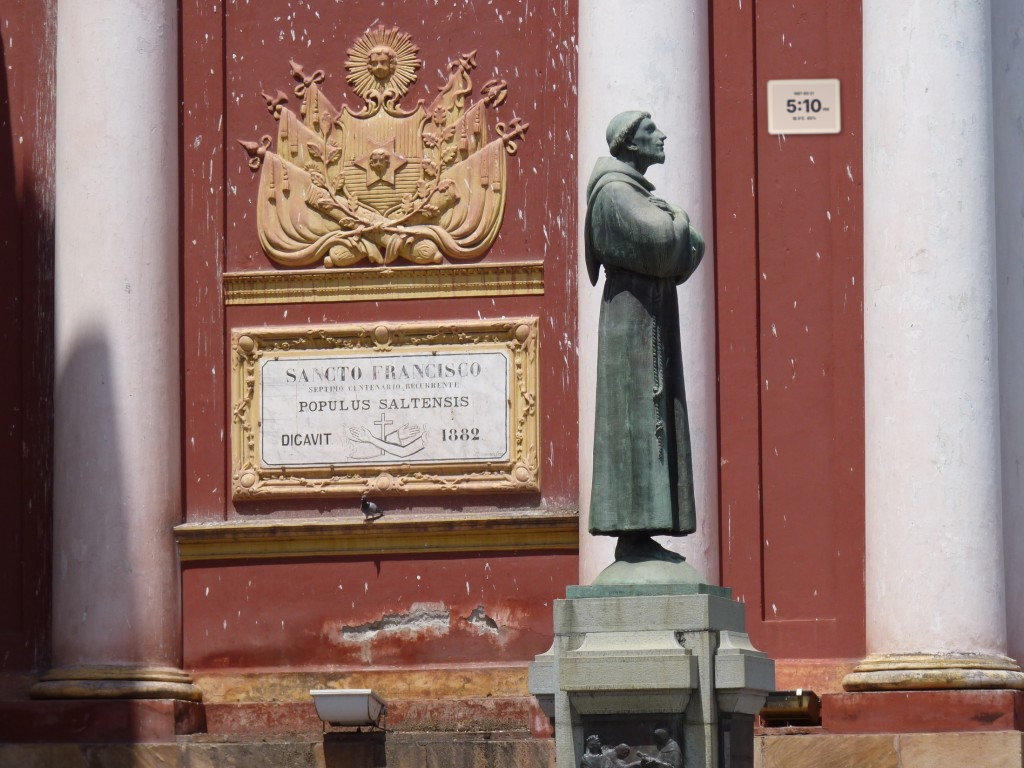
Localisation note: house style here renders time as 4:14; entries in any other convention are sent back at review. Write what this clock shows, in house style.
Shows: 5:10
